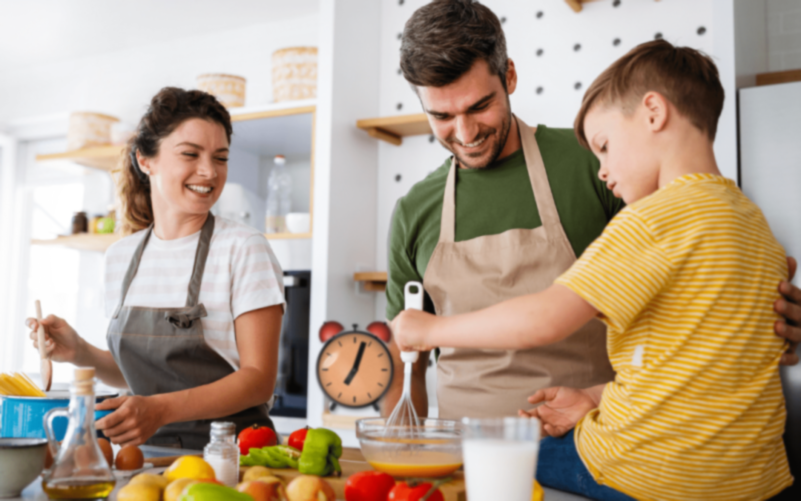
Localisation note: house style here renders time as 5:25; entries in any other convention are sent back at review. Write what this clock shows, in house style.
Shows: 7:03
